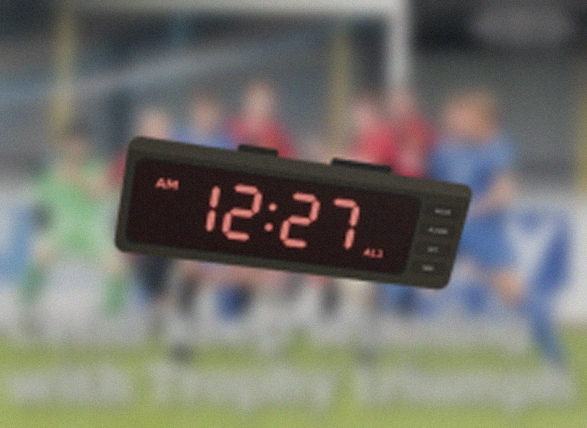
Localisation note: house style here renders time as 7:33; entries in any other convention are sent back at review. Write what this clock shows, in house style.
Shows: 12:27
